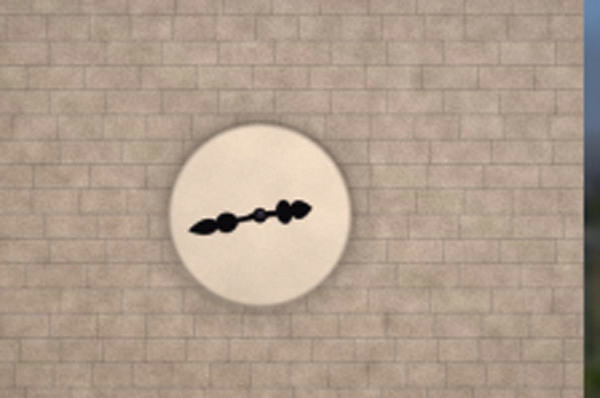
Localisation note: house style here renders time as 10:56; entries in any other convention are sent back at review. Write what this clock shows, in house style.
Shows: 2:43
